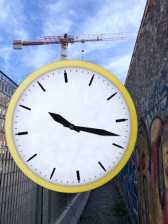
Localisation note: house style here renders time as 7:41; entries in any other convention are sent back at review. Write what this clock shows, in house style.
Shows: 10:18
